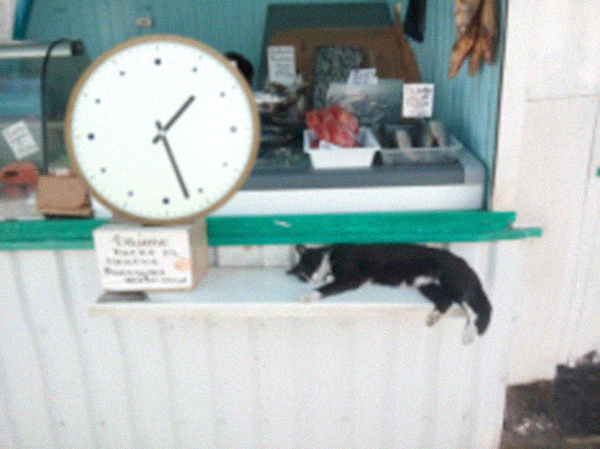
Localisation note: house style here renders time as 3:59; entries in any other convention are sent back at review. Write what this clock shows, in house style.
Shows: 1:27
